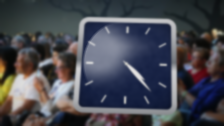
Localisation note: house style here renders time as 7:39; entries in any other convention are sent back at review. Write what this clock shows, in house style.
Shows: 4:23
